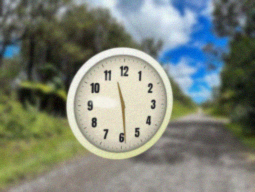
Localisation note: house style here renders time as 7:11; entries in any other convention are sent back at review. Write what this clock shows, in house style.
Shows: 11:29
